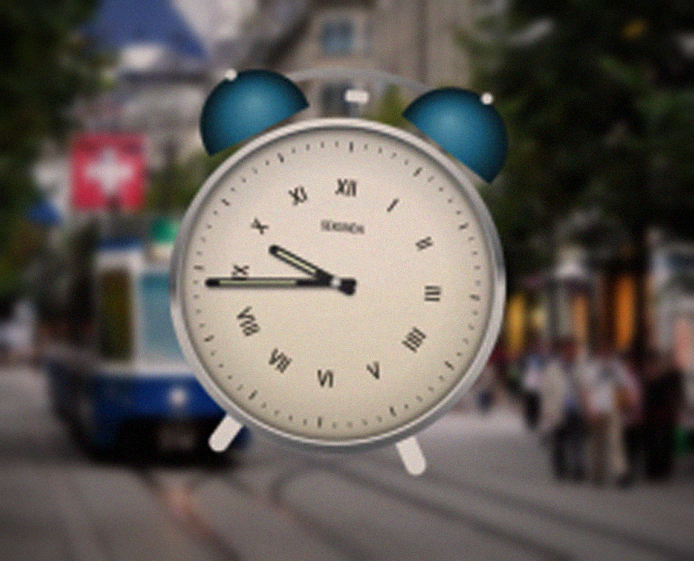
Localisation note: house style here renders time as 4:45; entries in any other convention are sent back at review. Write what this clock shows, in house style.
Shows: 9:44
